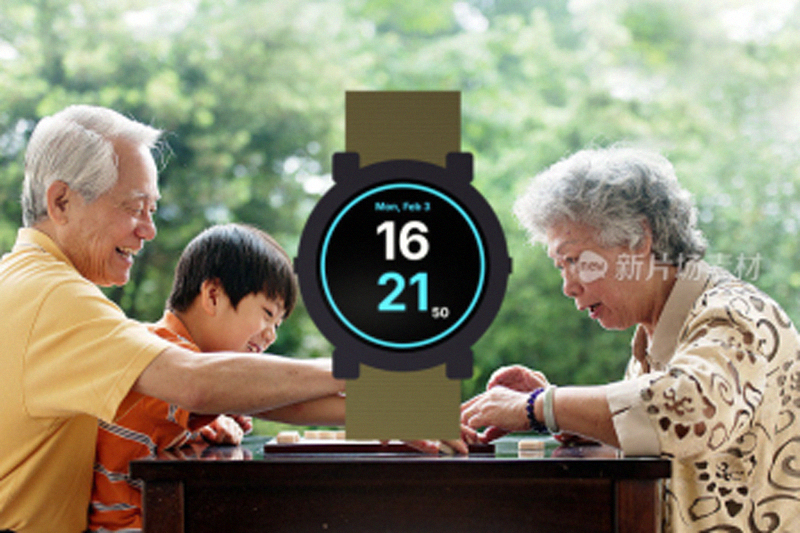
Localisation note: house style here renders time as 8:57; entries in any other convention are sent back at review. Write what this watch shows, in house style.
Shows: 16:21
